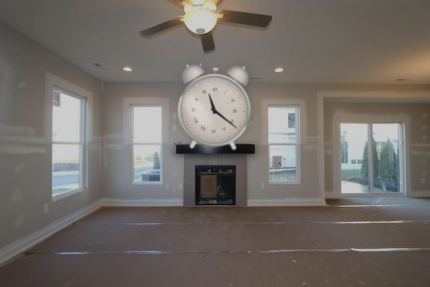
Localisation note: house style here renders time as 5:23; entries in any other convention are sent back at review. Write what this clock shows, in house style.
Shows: 11:21
